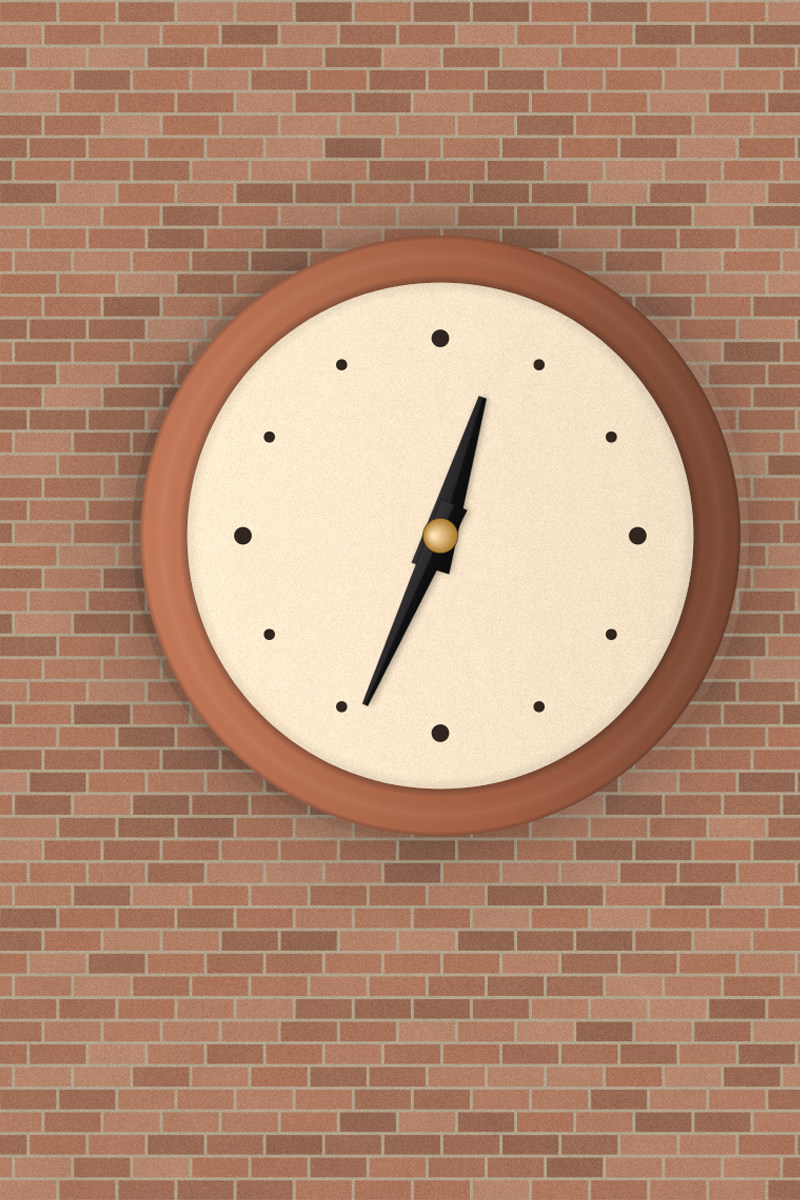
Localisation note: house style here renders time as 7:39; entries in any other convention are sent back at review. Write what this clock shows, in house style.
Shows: 12:34
